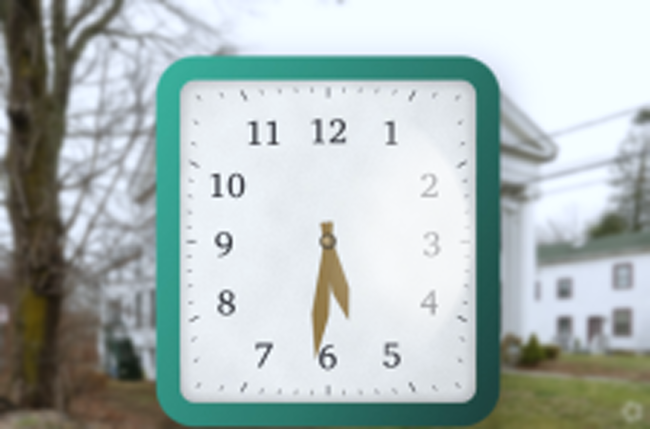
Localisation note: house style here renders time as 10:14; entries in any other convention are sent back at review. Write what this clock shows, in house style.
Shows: 5:31
